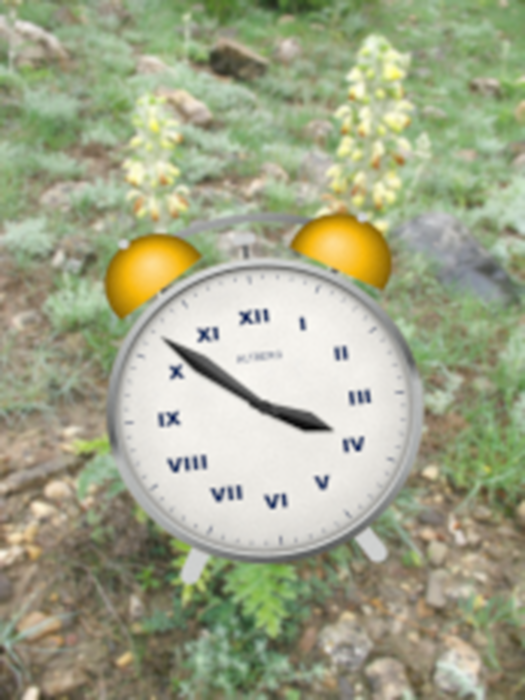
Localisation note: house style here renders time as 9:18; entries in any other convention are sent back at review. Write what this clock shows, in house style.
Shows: 3:52
